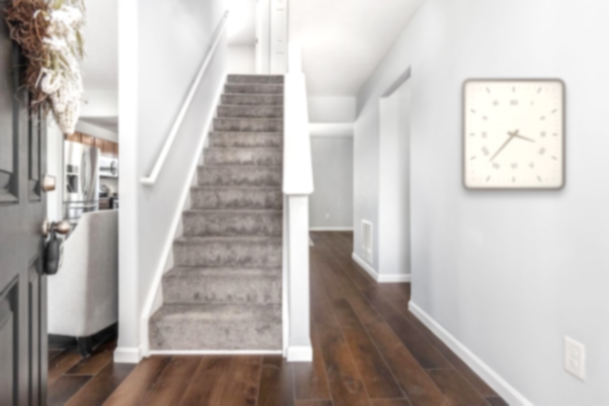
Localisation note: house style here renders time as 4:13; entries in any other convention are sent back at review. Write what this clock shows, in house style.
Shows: 3:37
